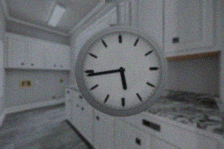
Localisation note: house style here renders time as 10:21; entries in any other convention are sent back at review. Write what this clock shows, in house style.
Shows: 5:44
